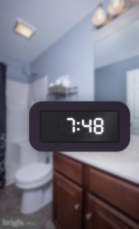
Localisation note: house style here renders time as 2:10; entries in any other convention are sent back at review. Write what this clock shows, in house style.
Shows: 7:48
